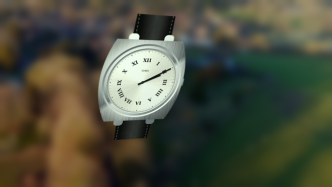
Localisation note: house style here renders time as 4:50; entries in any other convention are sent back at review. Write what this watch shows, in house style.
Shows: 2:10
